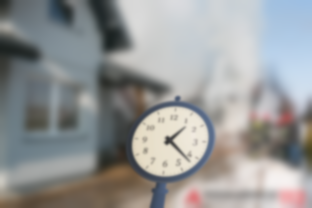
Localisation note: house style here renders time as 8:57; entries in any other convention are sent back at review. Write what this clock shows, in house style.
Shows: 1:22
